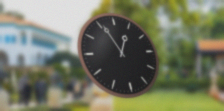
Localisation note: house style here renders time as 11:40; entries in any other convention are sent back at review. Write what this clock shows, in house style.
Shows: 12:56
